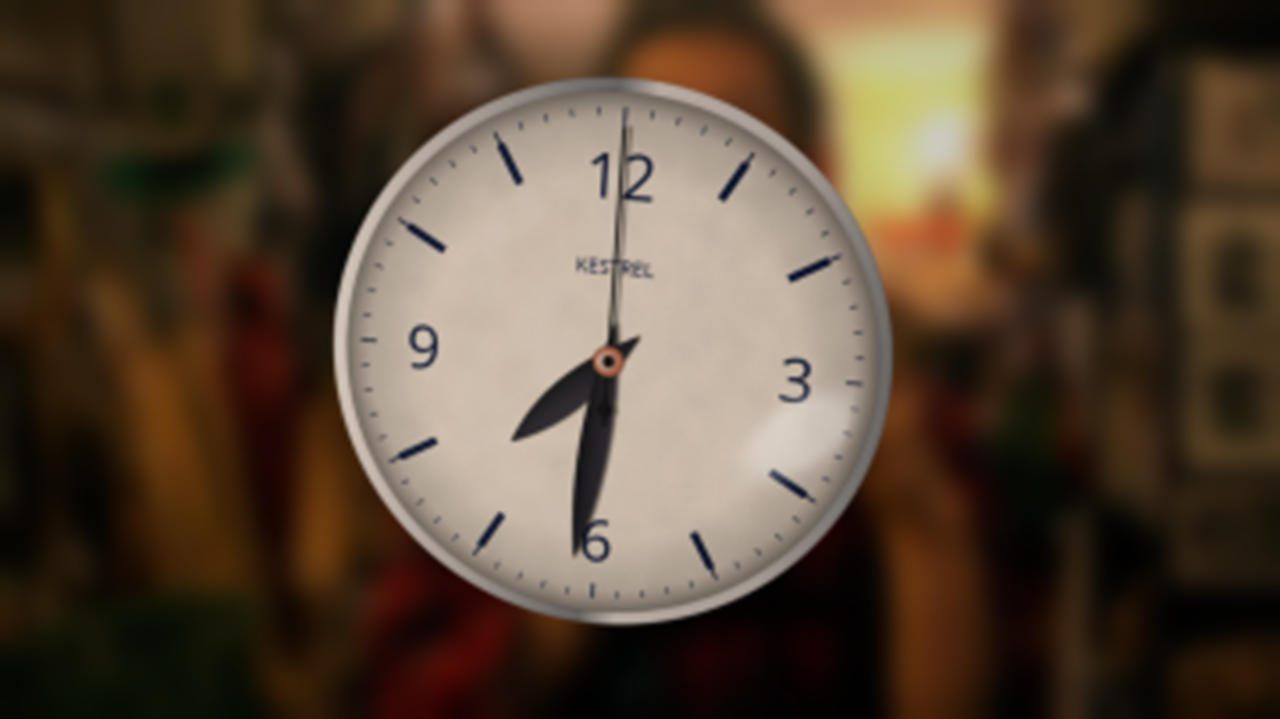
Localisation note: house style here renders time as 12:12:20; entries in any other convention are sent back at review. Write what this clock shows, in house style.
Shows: 7:31:00
